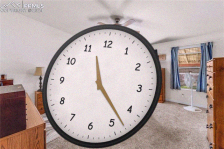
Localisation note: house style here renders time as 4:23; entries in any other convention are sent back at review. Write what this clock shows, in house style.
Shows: 11:23
